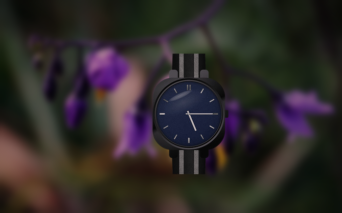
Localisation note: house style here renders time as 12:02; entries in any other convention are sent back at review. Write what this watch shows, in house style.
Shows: 5:15
